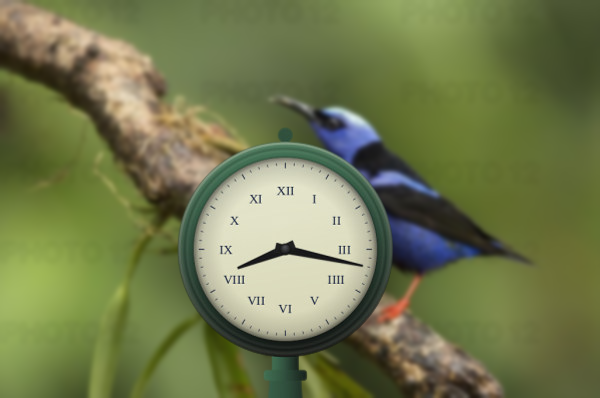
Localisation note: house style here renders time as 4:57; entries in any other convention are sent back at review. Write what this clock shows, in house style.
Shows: 8:17
